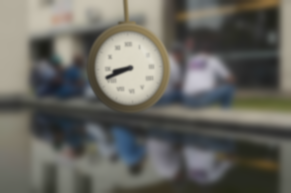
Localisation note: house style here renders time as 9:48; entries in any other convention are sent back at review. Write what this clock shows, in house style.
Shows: 8:42
